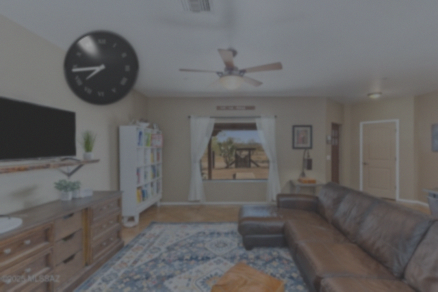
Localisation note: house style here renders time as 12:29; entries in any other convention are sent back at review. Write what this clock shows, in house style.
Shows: 7:44
